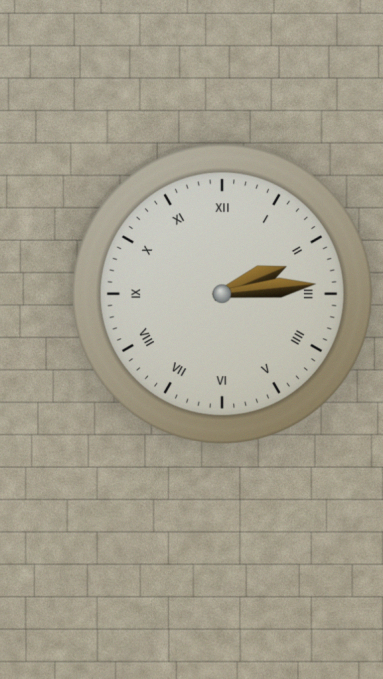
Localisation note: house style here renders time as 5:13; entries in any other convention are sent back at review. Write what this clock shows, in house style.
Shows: 2:14
